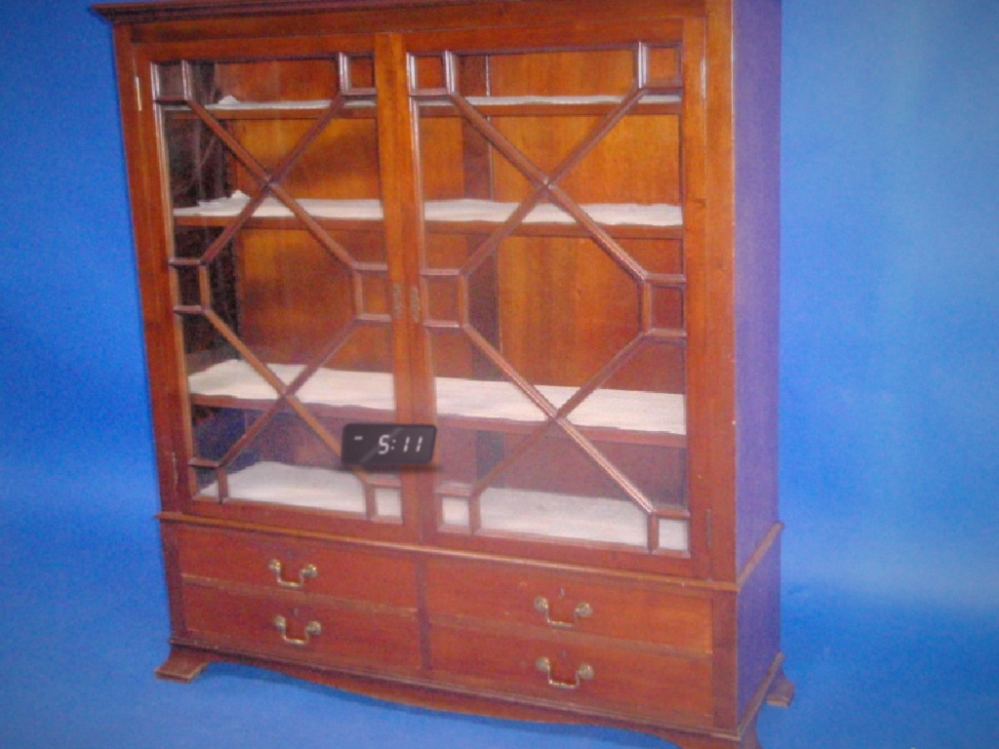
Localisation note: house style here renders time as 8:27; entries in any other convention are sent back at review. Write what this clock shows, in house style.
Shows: 5:11
